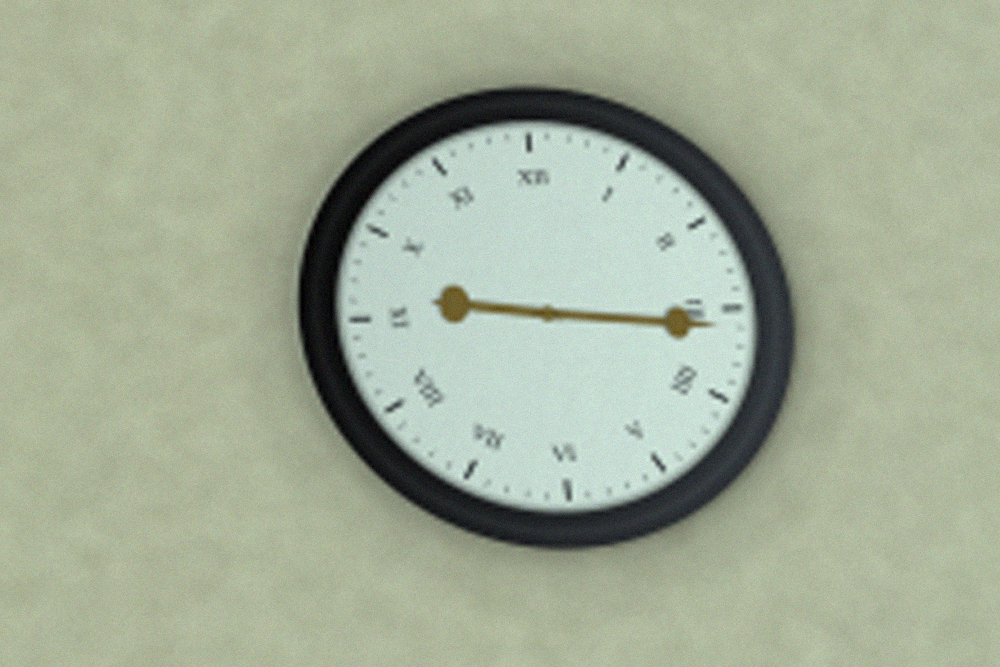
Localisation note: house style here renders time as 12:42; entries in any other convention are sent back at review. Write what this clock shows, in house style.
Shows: 9:16
